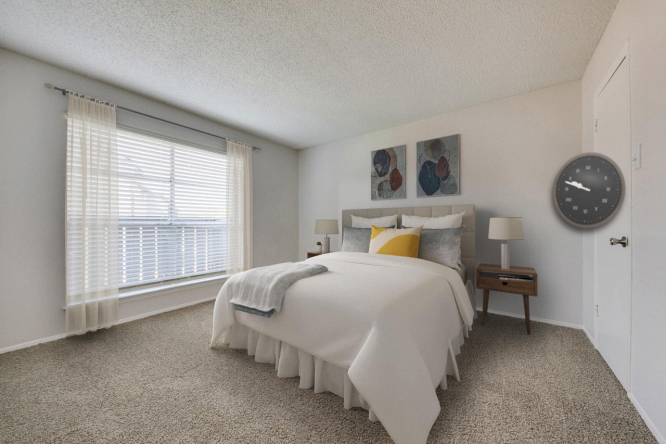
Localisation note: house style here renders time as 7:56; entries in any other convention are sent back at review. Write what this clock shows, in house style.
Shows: 9:48
